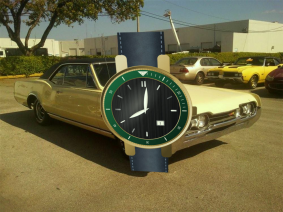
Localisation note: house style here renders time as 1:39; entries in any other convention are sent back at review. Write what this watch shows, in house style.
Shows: 8:01
